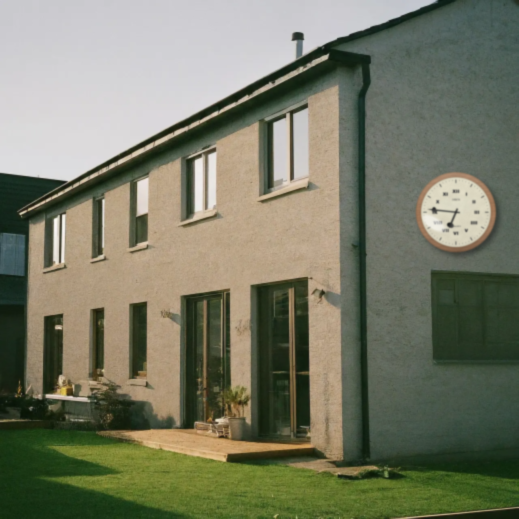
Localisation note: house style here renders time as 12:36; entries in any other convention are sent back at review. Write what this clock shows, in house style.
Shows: 6:46
